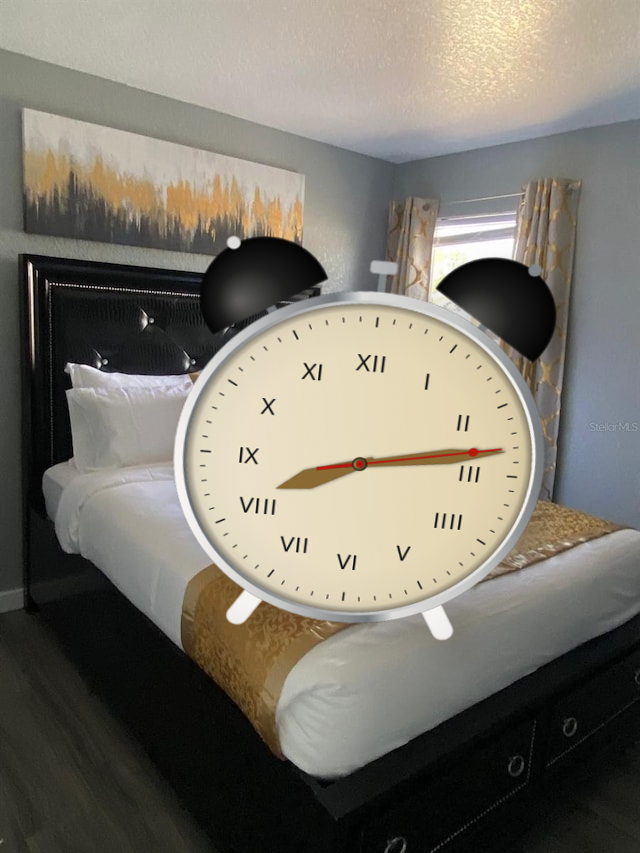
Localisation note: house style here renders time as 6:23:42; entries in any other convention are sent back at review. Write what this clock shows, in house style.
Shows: 8:13:13
